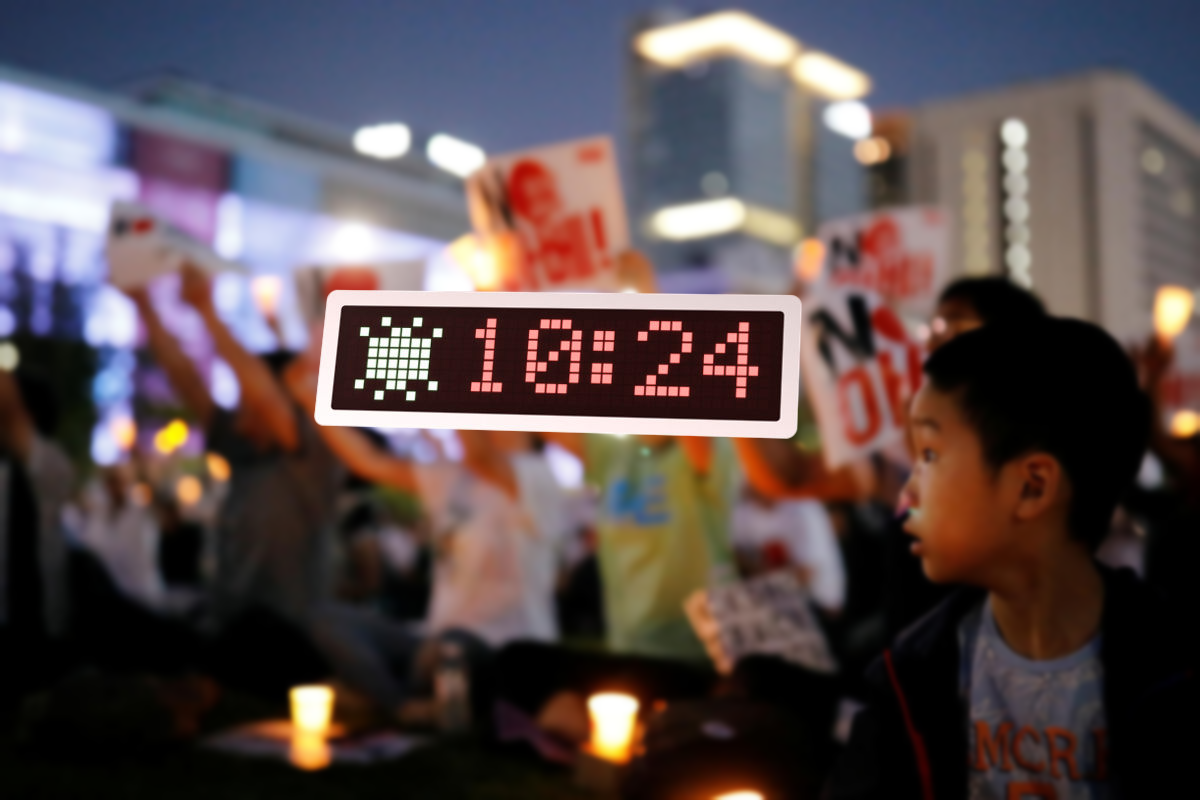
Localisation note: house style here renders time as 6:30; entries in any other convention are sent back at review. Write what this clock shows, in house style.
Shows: 10:24
